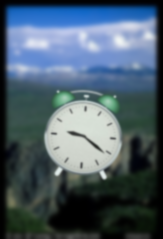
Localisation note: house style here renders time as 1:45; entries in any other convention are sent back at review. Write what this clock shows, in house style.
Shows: 9:21
